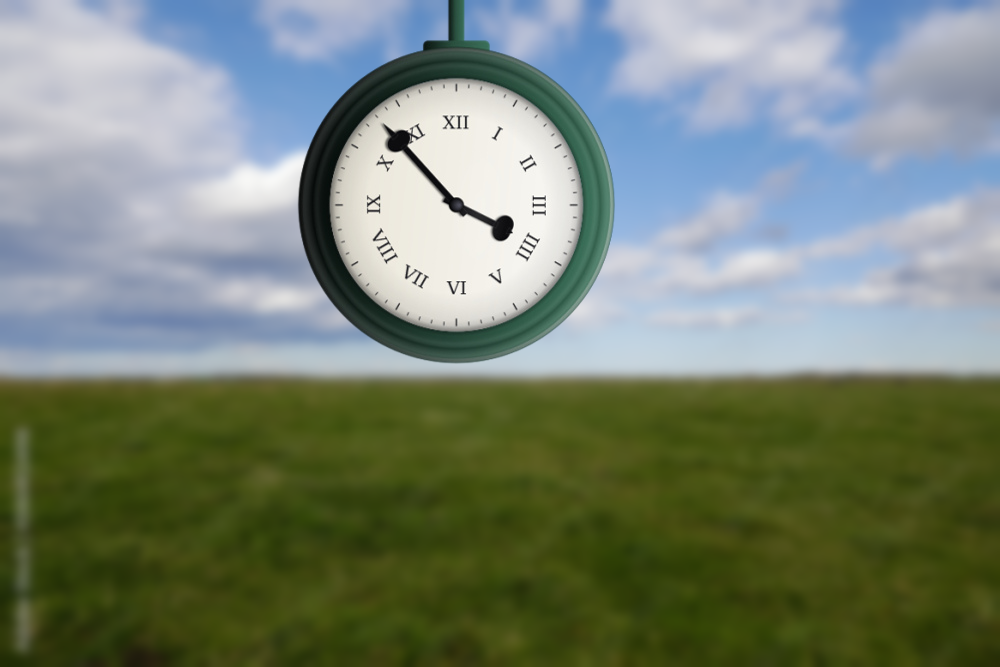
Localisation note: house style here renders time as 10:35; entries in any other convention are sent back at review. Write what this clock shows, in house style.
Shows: 3:53
